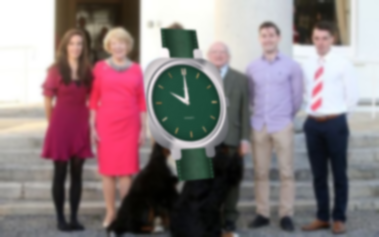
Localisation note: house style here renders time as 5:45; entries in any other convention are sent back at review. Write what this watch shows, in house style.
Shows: 10:00
